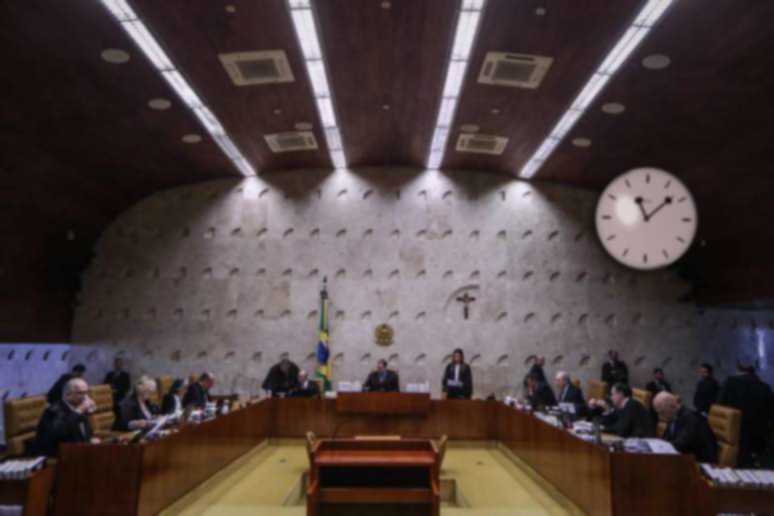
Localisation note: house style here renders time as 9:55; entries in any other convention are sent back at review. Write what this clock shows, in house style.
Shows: 11:08
